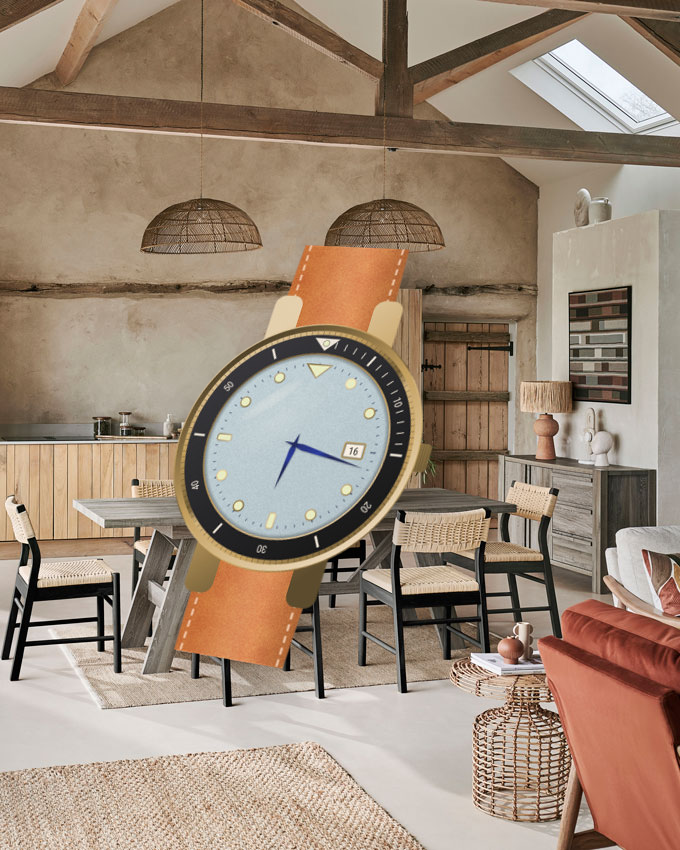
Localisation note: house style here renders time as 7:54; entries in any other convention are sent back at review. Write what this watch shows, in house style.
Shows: 6:17
